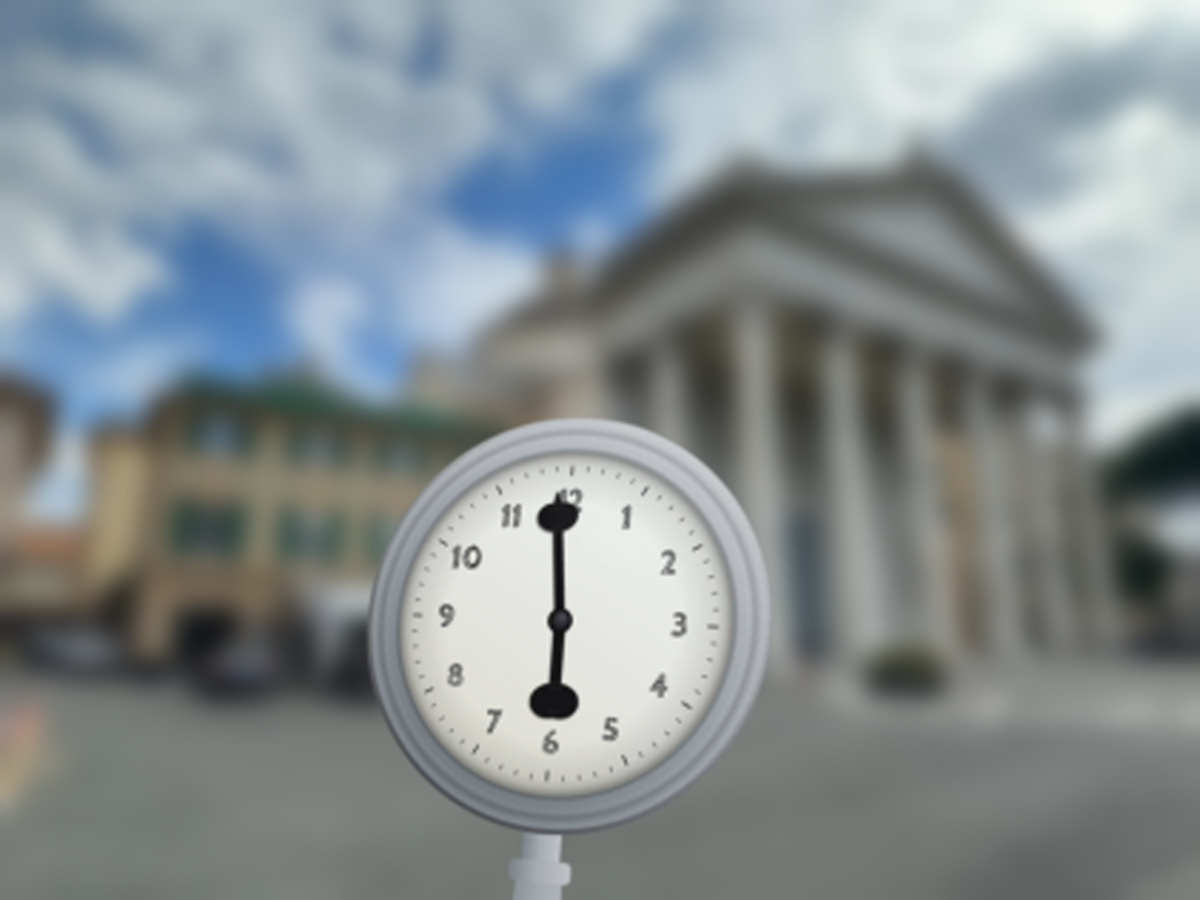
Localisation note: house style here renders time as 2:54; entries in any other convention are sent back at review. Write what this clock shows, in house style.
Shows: 5:59
